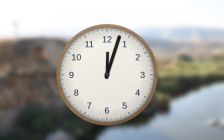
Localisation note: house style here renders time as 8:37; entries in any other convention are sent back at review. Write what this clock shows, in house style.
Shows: 12:03
